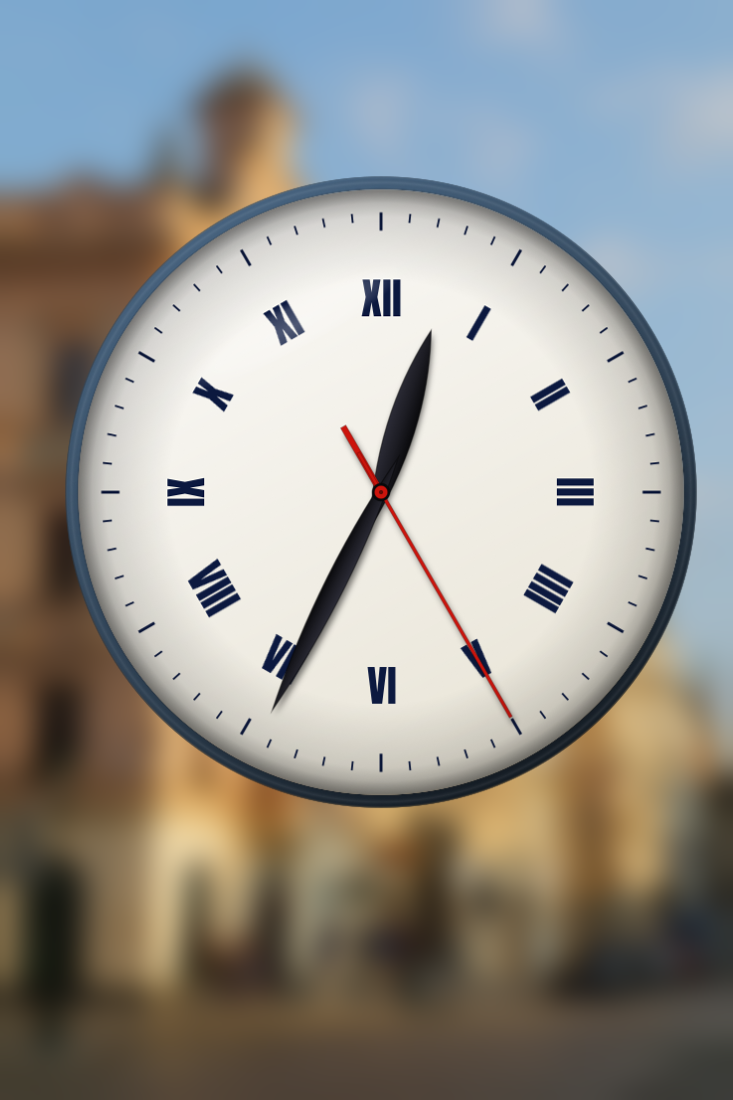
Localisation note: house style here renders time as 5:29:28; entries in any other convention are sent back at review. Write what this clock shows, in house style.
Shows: 12:34:25
